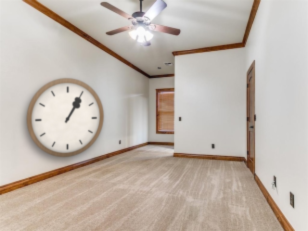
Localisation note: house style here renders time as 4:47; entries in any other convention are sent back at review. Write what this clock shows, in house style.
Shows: 1:05
